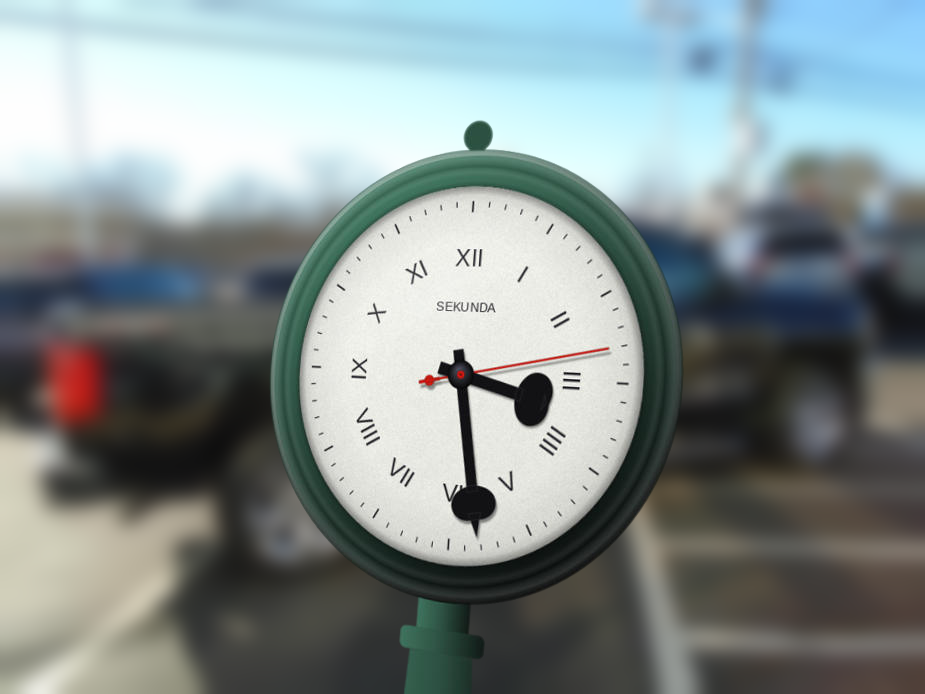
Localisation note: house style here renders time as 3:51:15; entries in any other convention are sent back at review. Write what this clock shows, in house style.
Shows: 3:28:13
